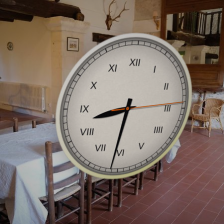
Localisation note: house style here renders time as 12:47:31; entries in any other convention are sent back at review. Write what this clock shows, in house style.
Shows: 8:31:14
